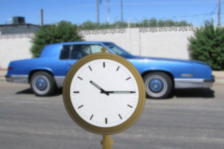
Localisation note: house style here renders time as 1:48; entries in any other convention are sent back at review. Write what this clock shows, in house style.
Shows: 10:15
